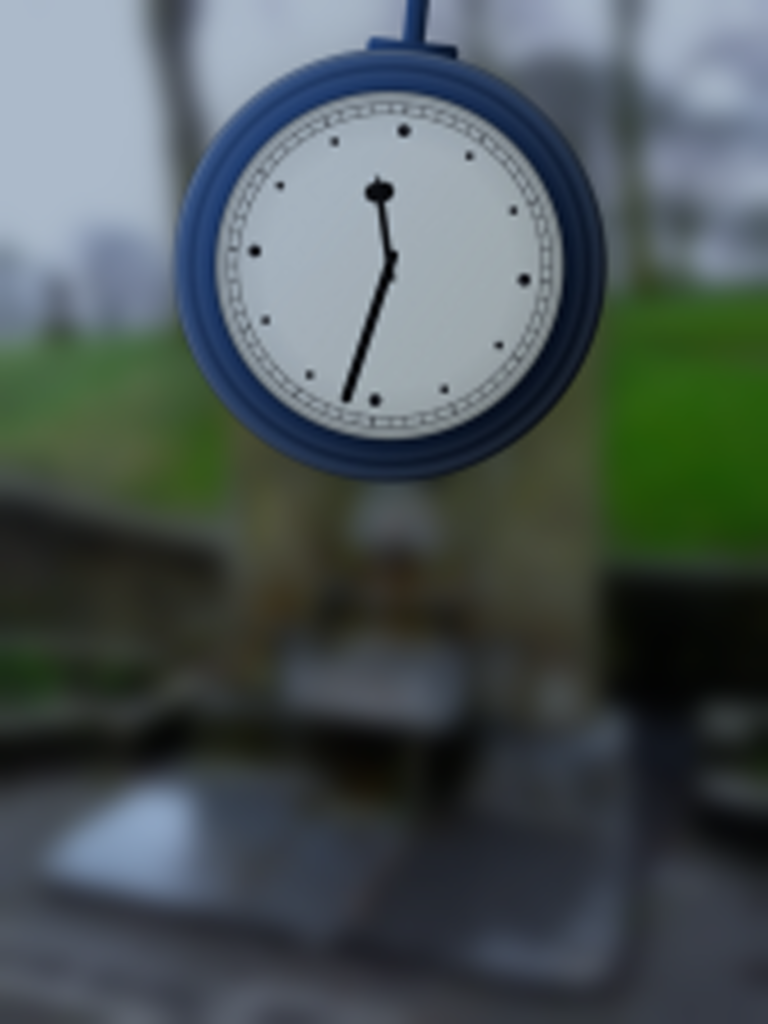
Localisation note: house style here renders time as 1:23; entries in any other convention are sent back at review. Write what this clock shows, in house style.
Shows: 11:32
